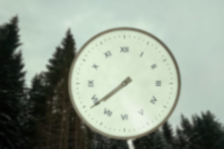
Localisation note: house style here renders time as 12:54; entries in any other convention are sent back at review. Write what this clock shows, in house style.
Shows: 7:39
